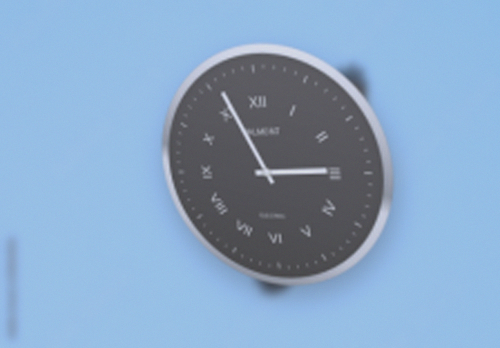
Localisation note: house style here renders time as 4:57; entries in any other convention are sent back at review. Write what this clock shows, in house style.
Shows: 2:56
